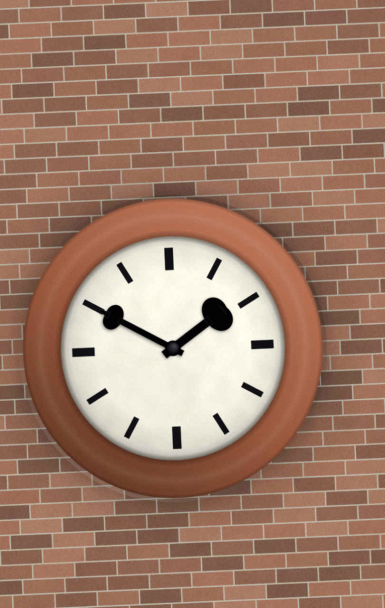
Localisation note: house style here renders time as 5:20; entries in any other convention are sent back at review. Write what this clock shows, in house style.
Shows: 1:50
